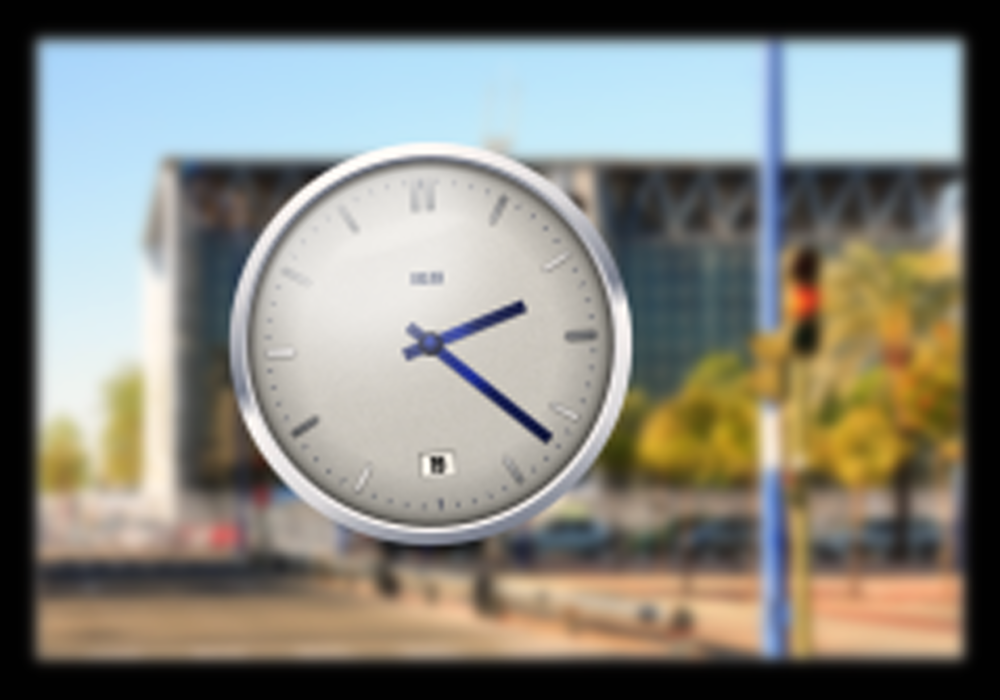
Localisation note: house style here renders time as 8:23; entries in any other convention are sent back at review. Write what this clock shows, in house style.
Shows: 2:22
